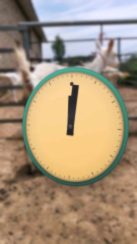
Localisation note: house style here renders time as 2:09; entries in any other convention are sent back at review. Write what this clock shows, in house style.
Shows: 12:01
